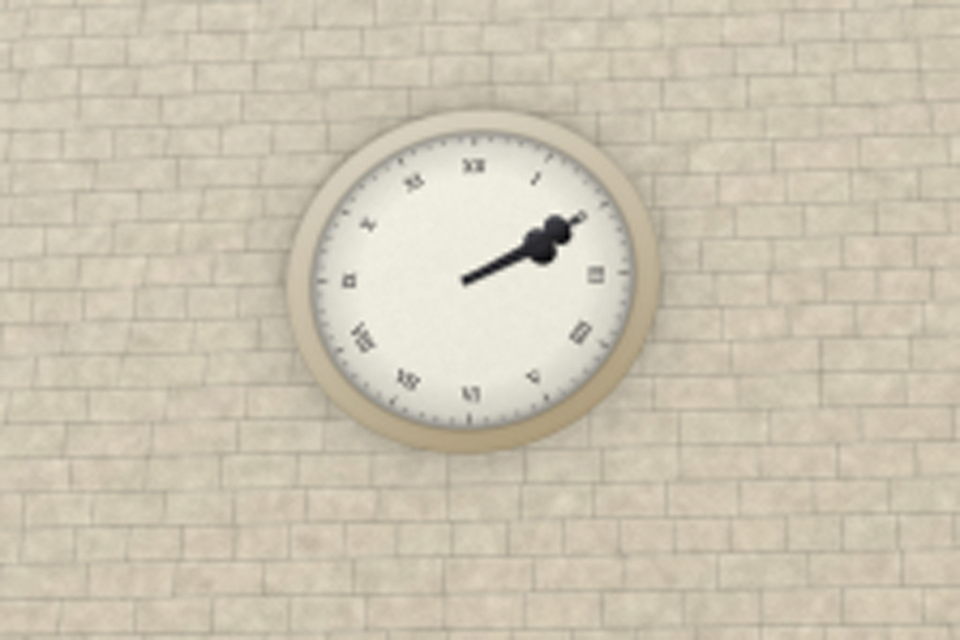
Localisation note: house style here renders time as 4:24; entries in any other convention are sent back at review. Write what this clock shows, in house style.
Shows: 2:10
